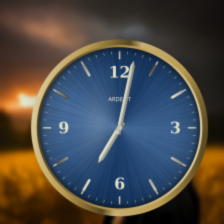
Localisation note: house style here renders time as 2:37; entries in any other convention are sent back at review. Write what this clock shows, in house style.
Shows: 7:02
